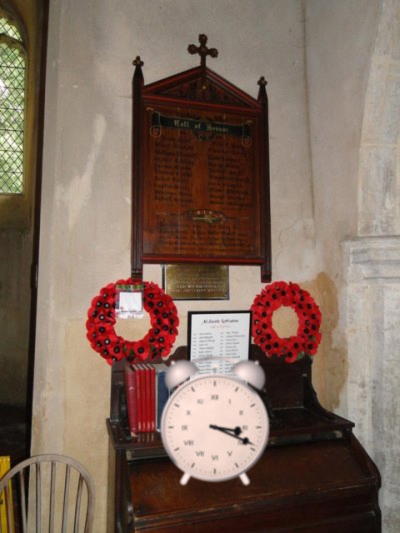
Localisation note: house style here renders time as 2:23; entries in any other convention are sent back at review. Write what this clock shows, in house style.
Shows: 3:19
